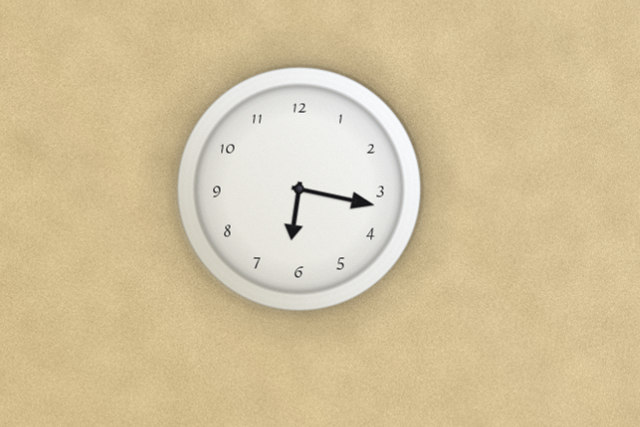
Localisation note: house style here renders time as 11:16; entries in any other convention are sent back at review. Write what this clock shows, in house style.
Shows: 6:17
